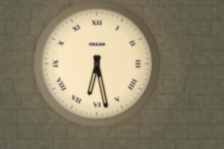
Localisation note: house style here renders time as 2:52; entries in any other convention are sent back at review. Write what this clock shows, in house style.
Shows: 6:28
